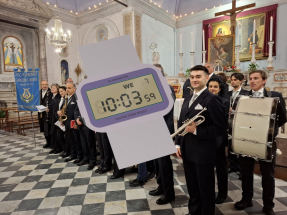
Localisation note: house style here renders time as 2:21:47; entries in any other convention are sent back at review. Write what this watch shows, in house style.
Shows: 10:03:59
